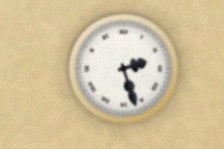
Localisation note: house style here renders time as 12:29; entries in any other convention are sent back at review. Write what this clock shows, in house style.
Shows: 2:27
